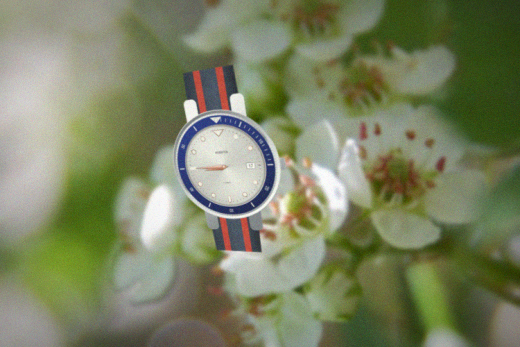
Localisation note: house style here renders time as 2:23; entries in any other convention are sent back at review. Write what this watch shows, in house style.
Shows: 8:45
